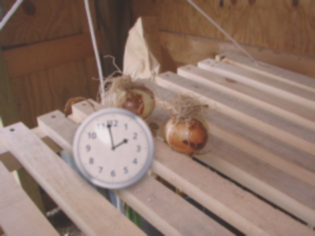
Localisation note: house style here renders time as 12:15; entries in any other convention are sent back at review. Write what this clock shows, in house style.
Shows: 1:58
